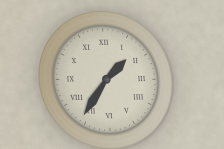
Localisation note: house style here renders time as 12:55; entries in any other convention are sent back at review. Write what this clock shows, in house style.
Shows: 1:36
